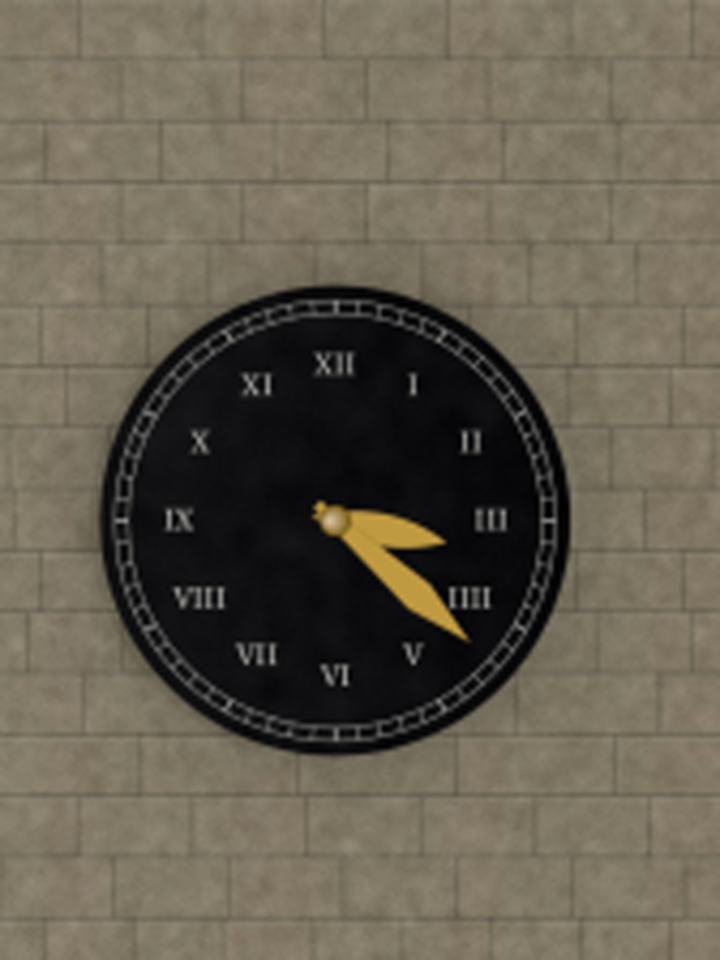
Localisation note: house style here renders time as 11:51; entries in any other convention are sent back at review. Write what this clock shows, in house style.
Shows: 3:22
